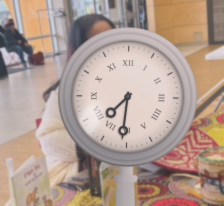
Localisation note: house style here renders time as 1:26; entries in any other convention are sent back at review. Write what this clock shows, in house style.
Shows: 7:31
